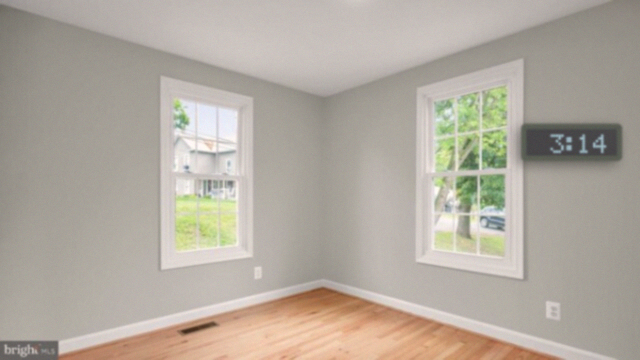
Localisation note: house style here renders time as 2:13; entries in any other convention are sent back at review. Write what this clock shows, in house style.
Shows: 3:14
